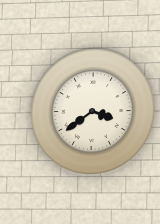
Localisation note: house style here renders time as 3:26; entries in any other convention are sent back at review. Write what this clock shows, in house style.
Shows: 3:39
